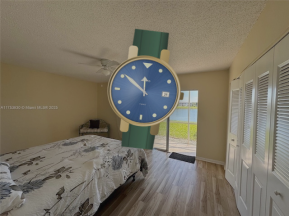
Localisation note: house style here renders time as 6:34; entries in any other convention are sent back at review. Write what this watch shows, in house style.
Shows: 11:51
